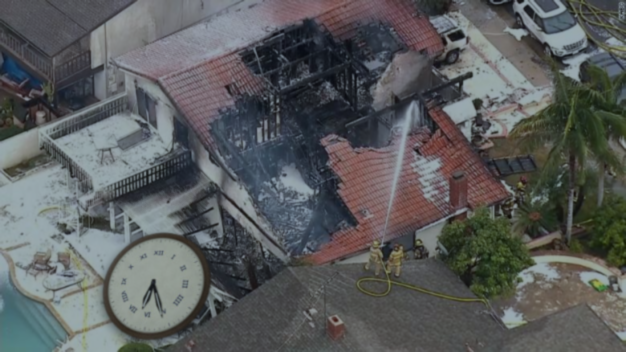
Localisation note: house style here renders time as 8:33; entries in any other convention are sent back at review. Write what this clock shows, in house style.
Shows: 6:26
